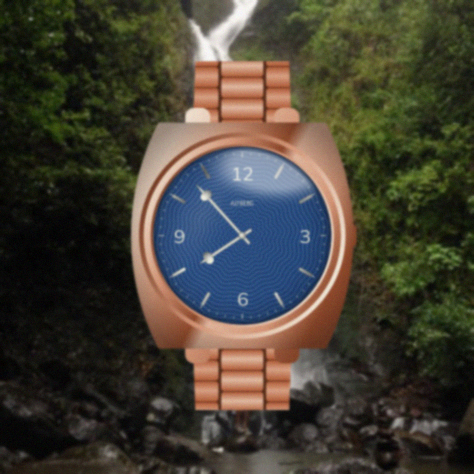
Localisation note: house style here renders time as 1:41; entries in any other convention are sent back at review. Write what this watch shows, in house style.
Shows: 7:53
